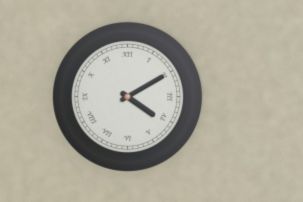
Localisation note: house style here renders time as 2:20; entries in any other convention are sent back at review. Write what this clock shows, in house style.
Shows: 4:10
